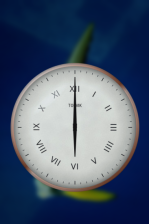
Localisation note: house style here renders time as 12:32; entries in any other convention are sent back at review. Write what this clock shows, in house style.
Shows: 6:00
